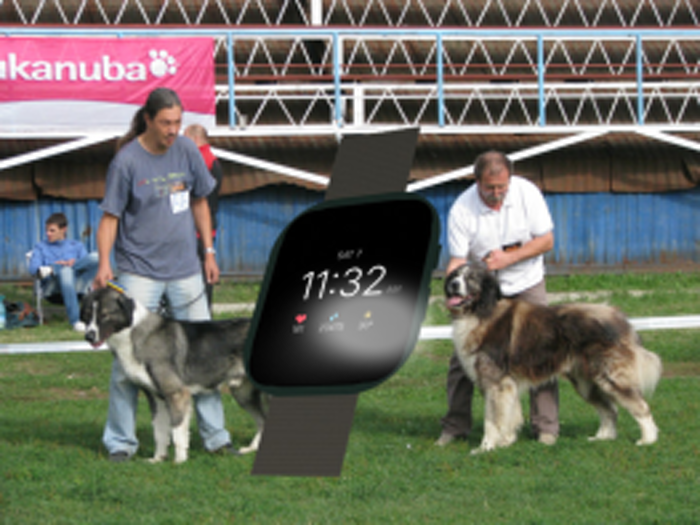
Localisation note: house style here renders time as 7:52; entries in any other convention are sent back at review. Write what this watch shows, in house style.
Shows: 11:32
